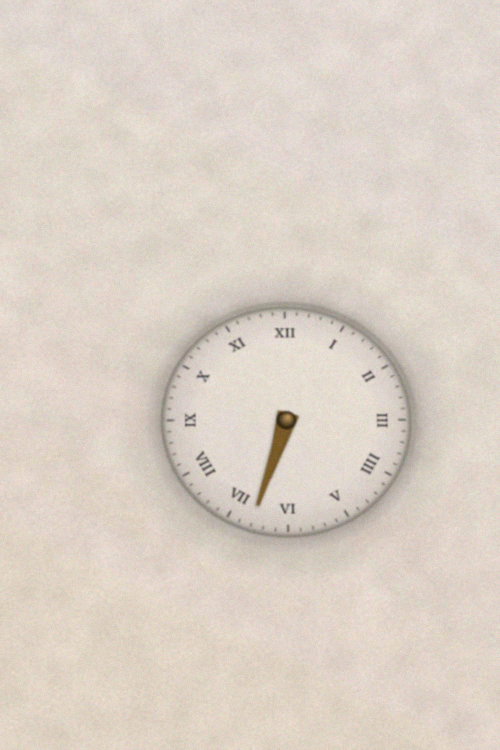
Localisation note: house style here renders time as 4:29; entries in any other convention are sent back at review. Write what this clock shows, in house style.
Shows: 6:33
